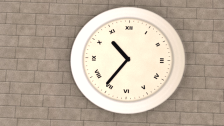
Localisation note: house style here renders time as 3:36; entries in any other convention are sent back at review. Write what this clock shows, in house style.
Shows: 10:36
